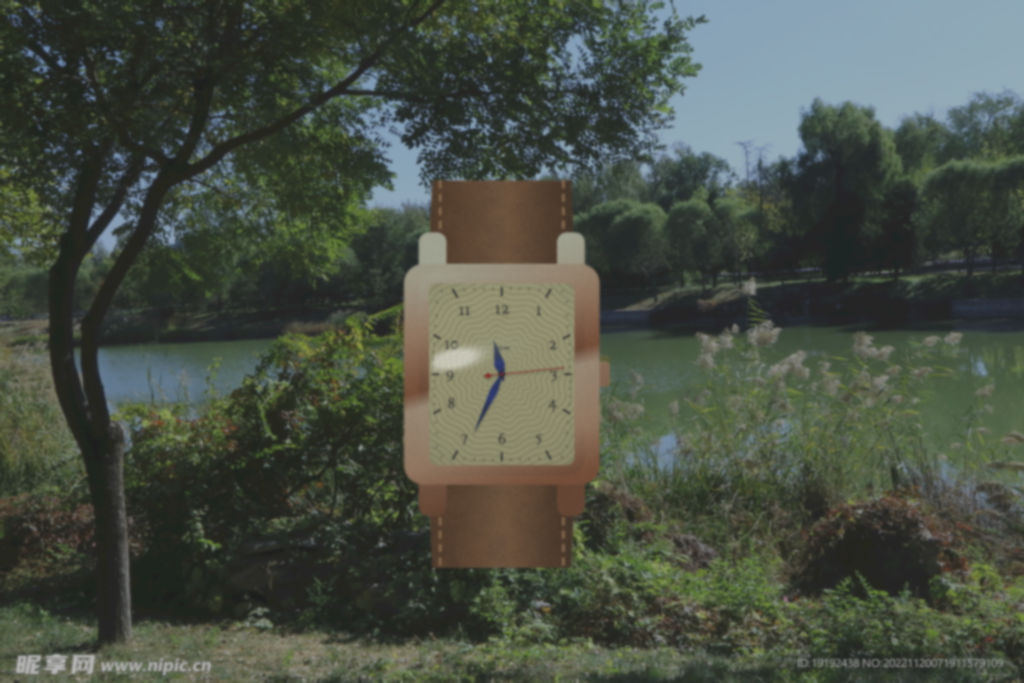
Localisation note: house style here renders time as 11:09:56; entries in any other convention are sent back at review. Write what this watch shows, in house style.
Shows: 11:34:14
